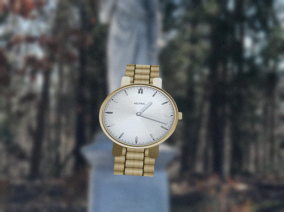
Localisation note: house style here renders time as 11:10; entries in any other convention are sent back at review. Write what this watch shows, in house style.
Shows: 1:18
